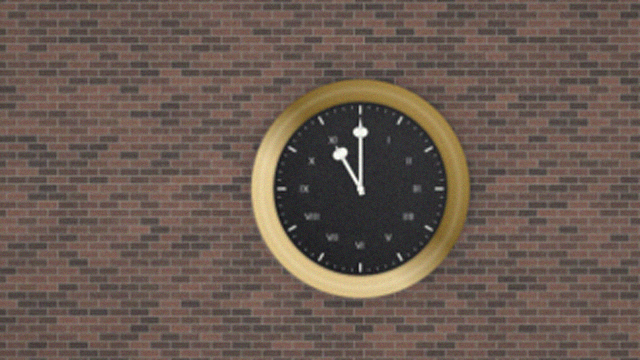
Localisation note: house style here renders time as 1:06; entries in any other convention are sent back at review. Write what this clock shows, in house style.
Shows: 11:00
